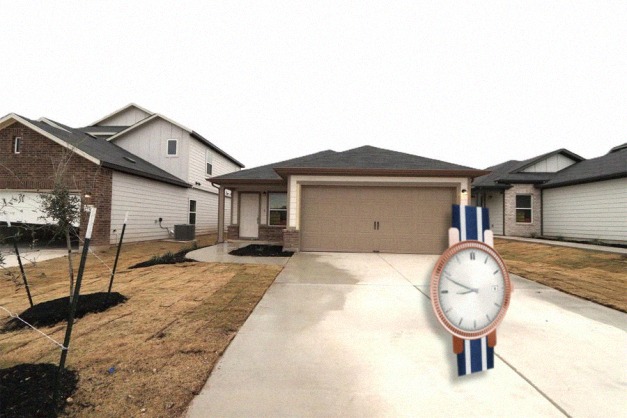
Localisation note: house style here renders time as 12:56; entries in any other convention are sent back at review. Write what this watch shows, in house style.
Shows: 8:49
